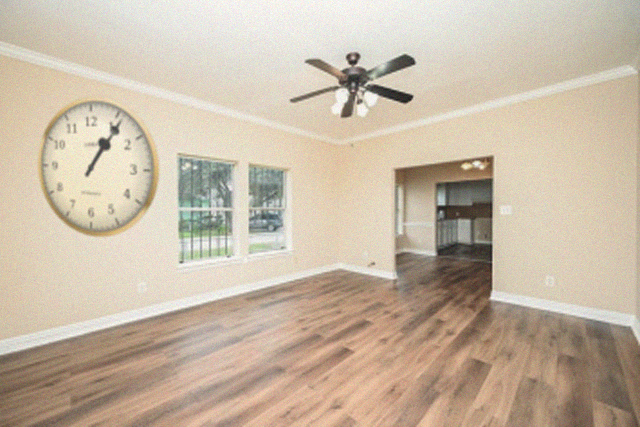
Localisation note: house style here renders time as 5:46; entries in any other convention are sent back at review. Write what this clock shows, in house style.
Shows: 1:06
